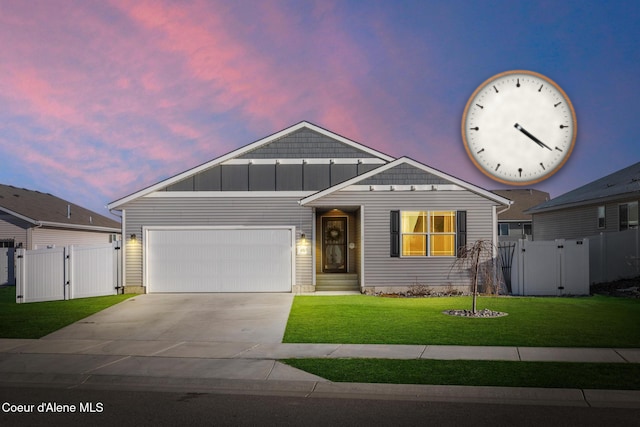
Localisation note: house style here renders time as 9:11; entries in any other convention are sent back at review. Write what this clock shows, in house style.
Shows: 4:21
